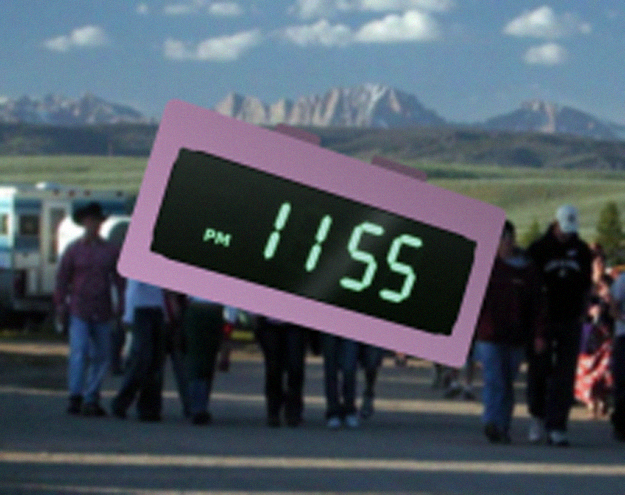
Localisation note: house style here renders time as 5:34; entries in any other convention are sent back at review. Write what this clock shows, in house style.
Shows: 11:55
